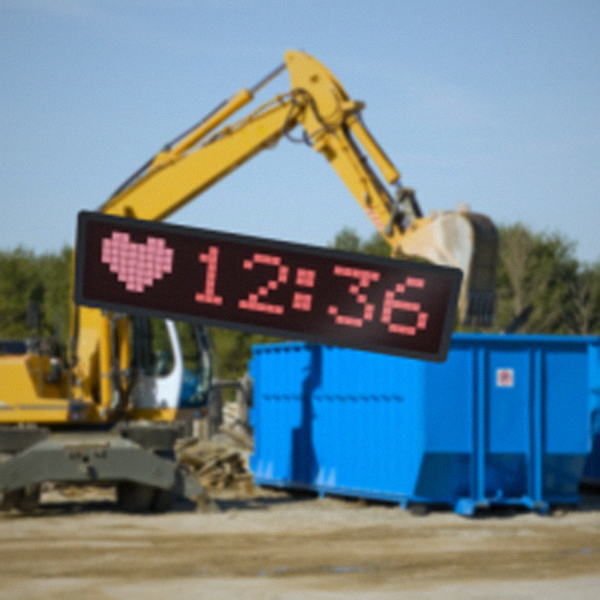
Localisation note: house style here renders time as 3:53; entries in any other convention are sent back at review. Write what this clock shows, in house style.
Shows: 12:36
